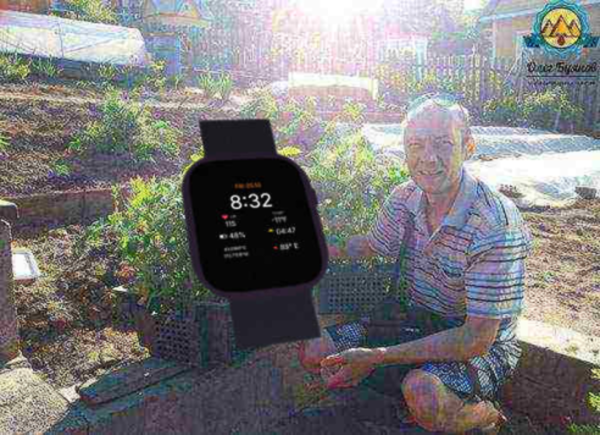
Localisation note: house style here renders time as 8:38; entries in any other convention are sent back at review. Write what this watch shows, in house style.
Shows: 8:32
